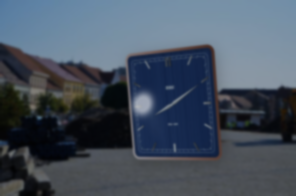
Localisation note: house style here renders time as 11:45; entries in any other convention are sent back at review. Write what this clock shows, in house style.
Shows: 8:10
